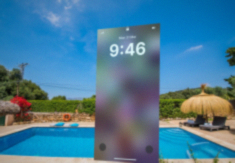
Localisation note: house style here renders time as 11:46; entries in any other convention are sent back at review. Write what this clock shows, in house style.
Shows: 9:46
